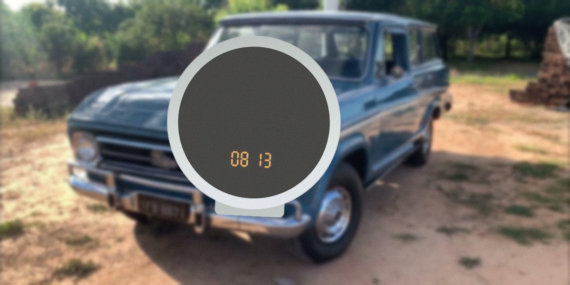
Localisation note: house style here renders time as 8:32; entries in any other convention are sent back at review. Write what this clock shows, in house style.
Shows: 8:13
